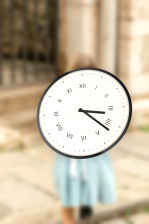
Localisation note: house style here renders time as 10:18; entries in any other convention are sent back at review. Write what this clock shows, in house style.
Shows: 3:22
